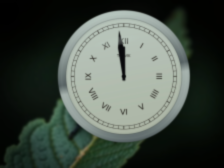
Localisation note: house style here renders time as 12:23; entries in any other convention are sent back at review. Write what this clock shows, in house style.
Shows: 11:59
